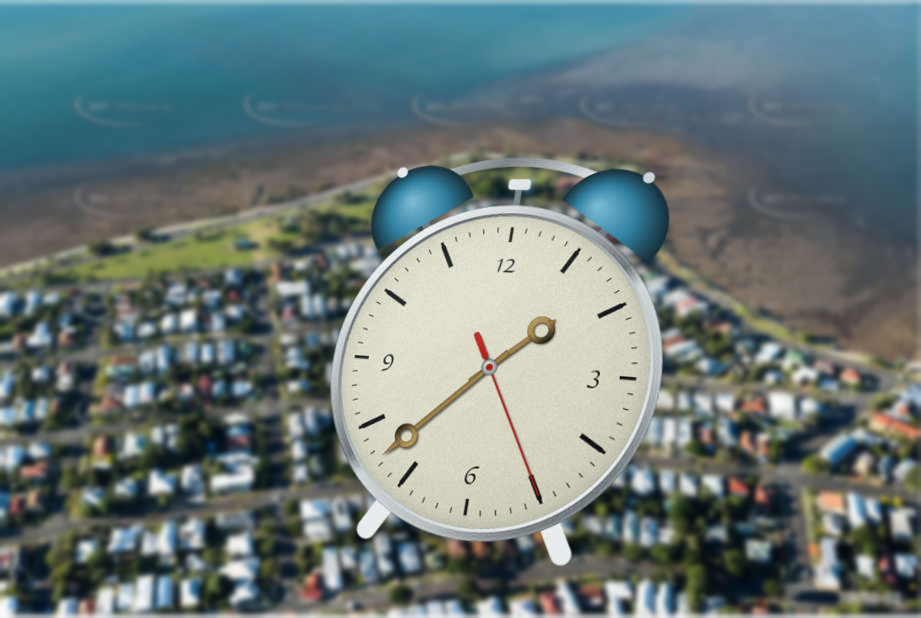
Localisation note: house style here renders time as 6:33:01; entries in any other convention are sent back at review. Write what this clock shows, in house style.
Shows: 1:37:25
